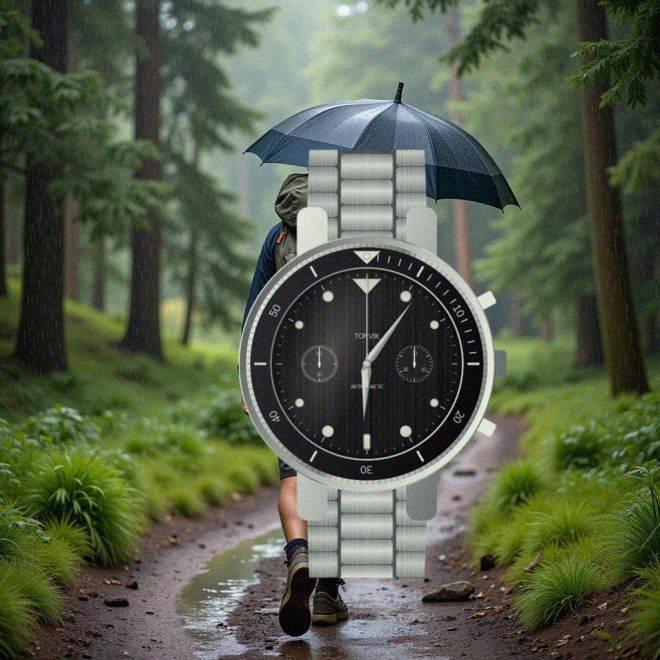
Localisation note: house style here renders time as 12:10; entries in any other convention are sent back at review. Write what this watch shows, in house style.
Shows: 6:06
